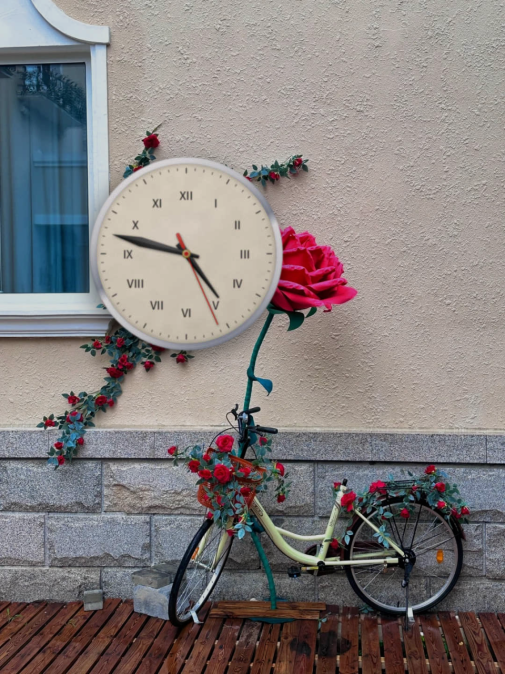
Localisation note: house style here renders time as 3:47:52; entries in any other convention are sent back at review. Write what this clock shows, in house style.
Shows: 4:47:26
